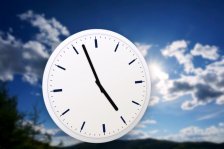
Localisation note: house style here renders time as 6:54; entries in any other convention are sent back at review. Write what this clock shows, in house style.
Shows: 4:57
